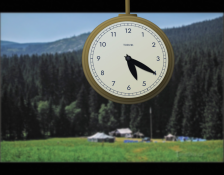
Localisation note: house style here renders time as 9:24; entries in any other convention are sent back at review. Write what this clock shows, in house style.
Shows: 5:20
